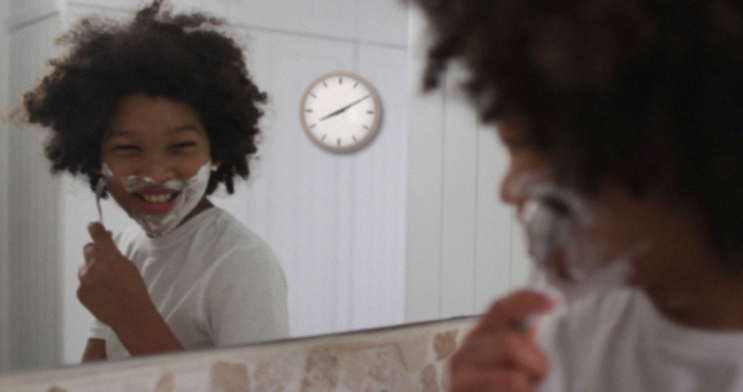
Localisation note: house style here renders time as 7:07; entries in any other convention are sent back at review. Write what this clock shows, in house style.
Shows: 8:10
